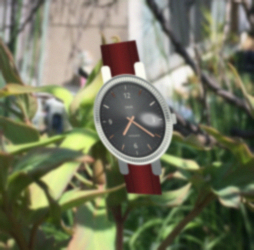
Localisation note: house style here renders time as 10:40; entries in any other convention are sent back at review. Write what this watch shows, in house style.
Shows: 7:21
